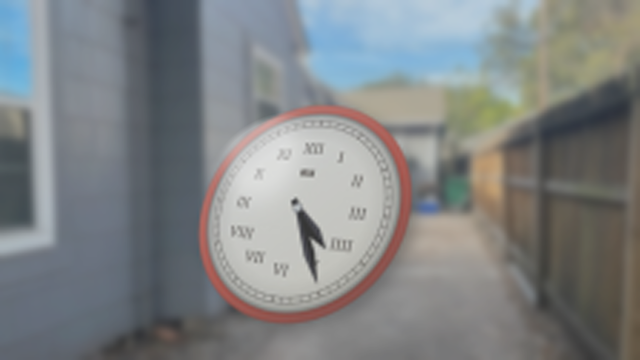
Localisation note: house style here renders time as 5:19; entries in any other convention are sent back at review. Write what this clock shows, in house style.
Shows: 4:25
